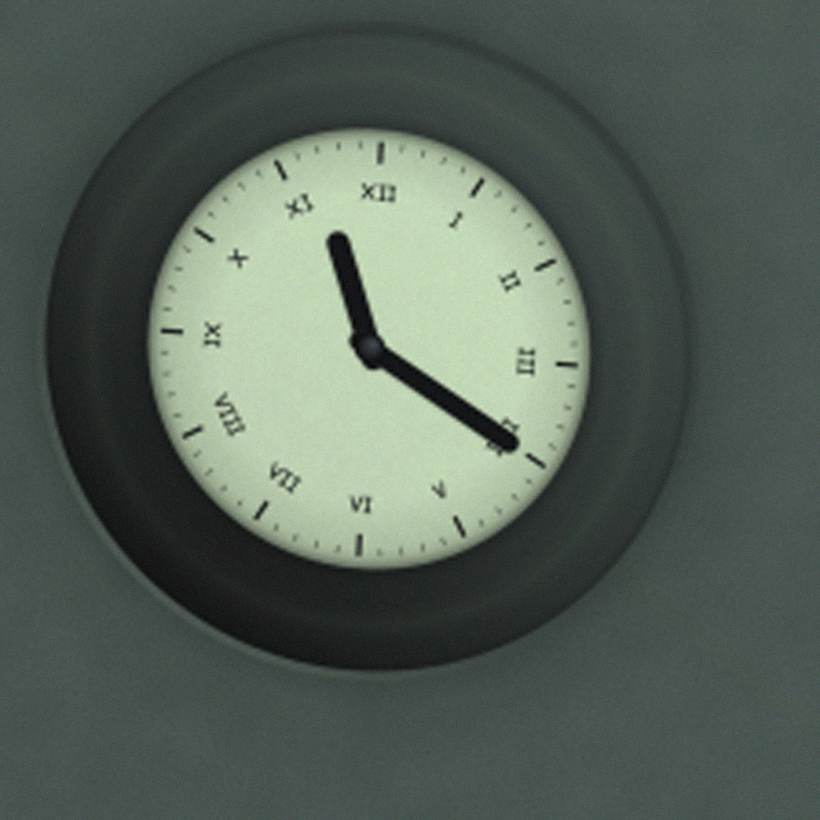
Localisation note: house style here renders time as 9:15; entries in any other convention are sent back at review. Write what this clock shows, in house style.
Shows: 11:20
